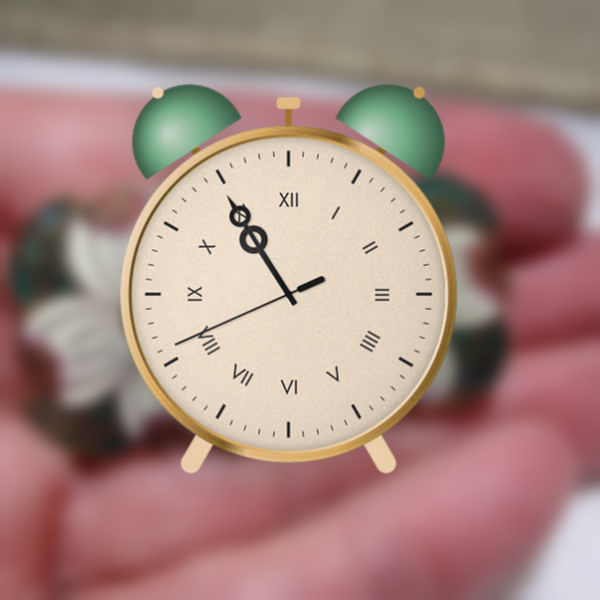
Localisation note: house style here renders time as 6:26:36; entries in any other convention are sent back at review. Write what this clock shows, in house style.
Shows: 10:54:41
